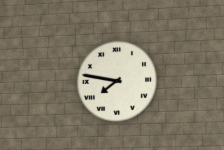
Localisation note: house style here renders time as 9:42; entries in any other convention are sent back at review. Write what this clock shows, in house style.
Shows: 7:47
